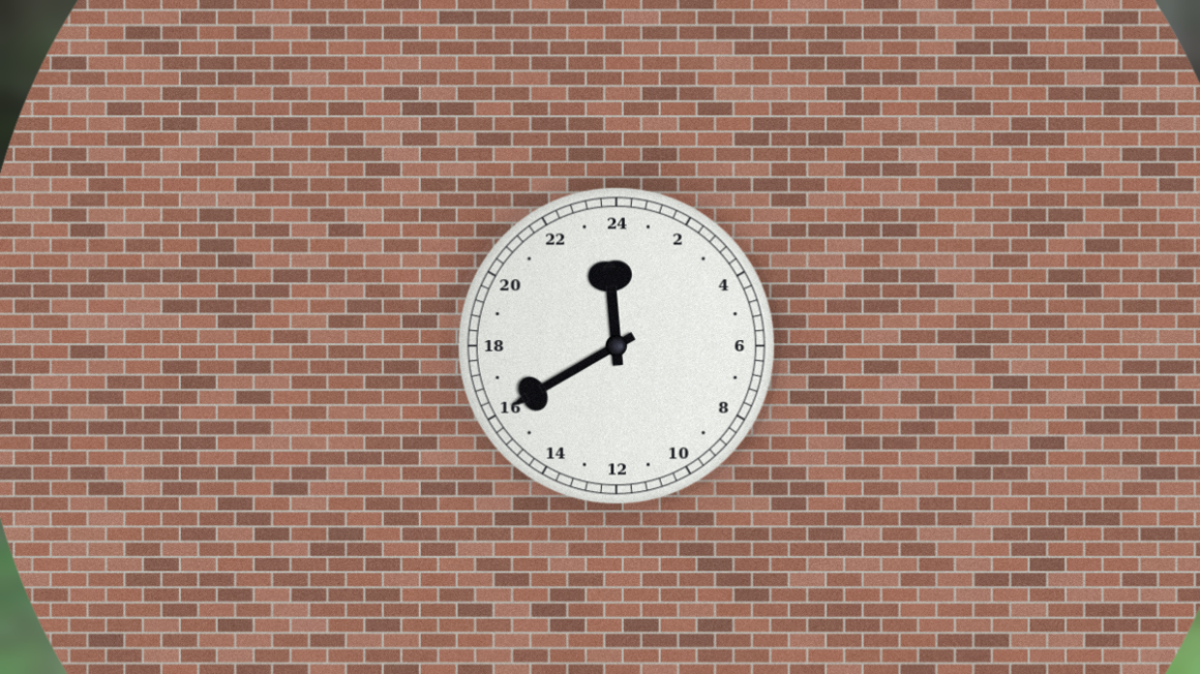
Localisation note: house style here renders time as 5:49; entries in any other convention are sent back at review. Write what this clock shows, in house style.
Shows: 23:40
